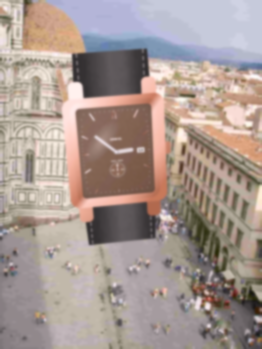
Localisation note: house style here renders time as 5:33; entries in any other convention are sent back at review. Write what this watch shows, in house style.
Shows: 2:52
